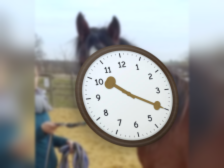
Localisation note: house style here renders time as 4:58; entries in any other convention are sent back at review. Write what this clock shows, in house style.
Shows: 10:20
